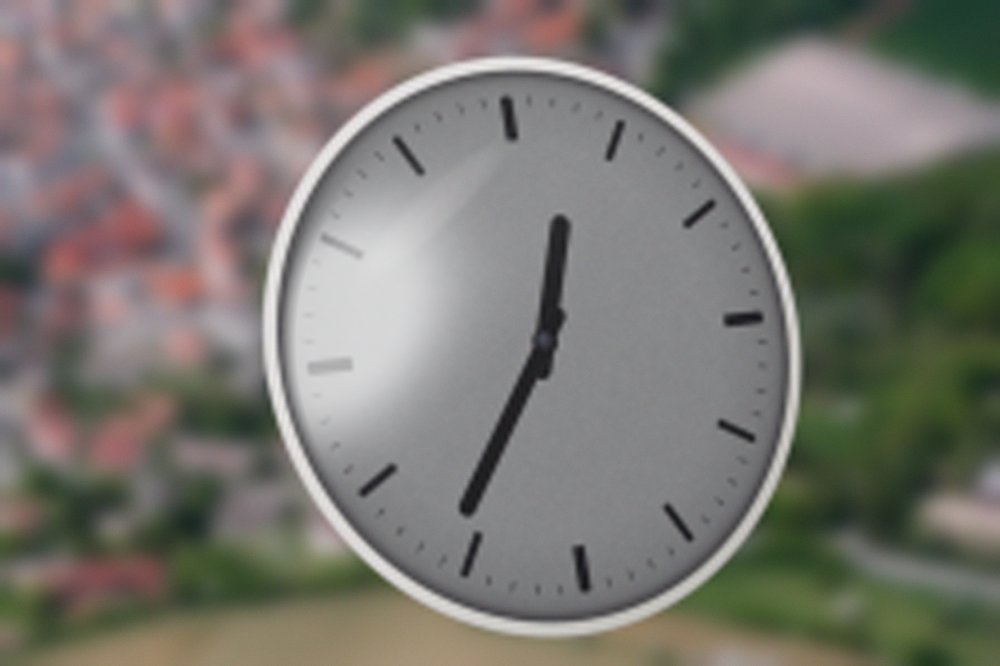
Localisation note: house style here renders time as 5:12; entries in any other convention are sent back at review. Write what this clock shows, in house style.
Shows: 12:36
